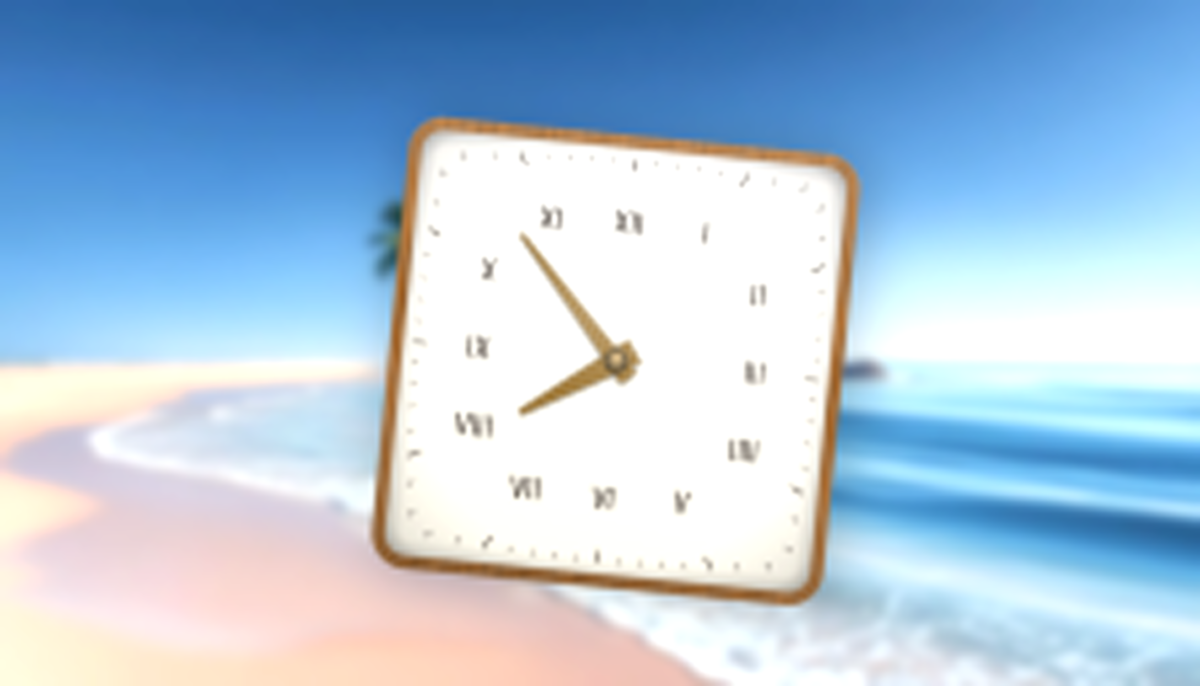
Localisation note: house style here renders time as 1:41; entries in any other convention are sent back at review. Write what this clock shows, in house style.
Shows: 7:53
